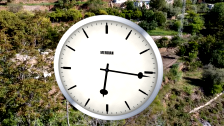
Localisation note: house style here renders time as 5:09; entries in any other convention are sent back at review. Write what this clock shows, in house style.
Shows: 6:16
